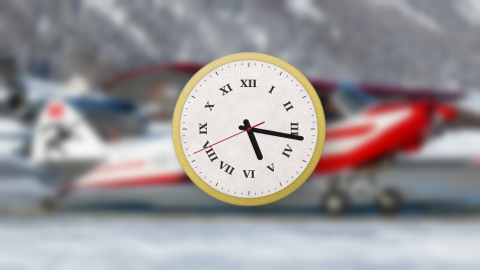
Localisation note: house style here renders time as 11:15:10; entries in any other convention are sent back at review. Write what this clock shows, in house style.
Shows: 5:16:41
